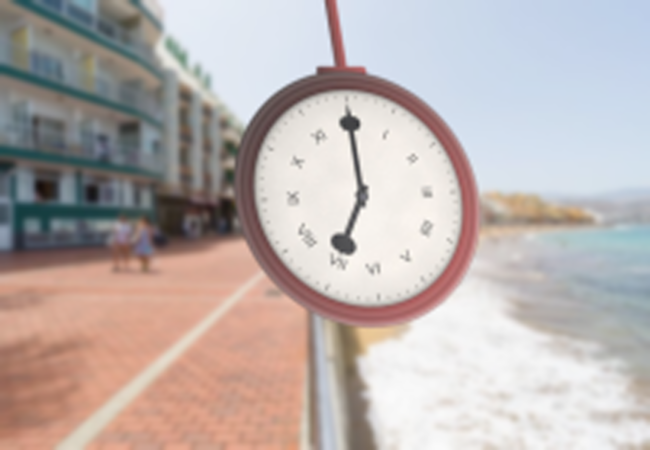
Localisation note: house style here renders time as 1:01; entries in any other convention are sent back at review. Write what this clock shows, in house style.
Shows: 7:00
